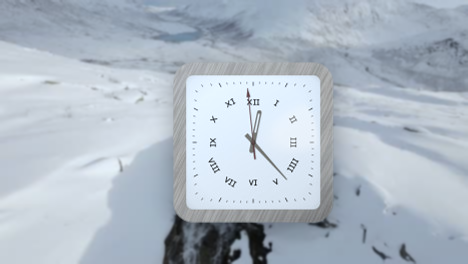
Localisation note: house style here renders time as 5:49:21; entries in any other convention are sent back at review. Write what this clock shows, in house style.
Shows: 12:22:59
